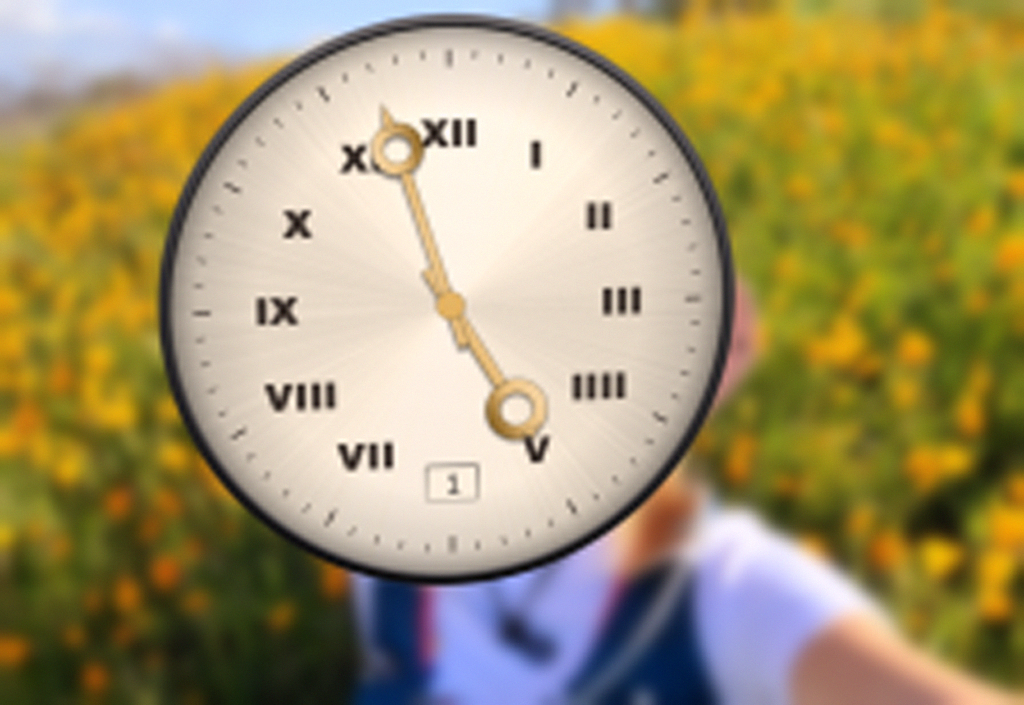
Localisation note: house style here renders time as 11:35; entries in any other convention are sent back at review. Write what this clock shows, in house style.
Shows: 4:57
